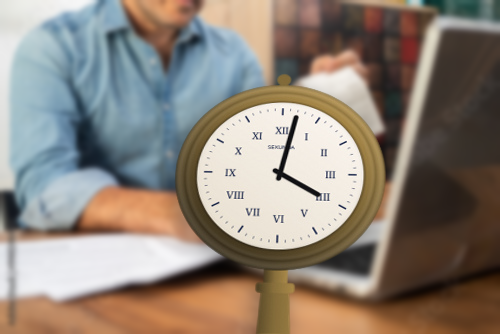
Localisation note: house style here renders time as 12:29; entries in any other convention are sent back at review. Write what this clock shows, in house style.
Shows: 4:02
